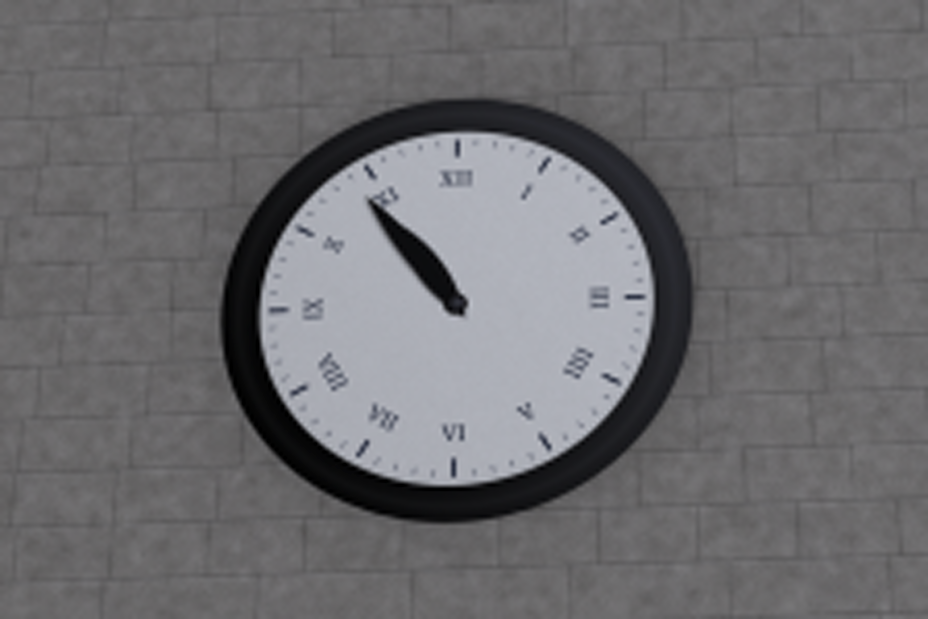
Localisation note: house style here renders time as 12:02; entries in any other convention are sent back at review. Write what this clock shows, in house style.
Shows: 10:54
